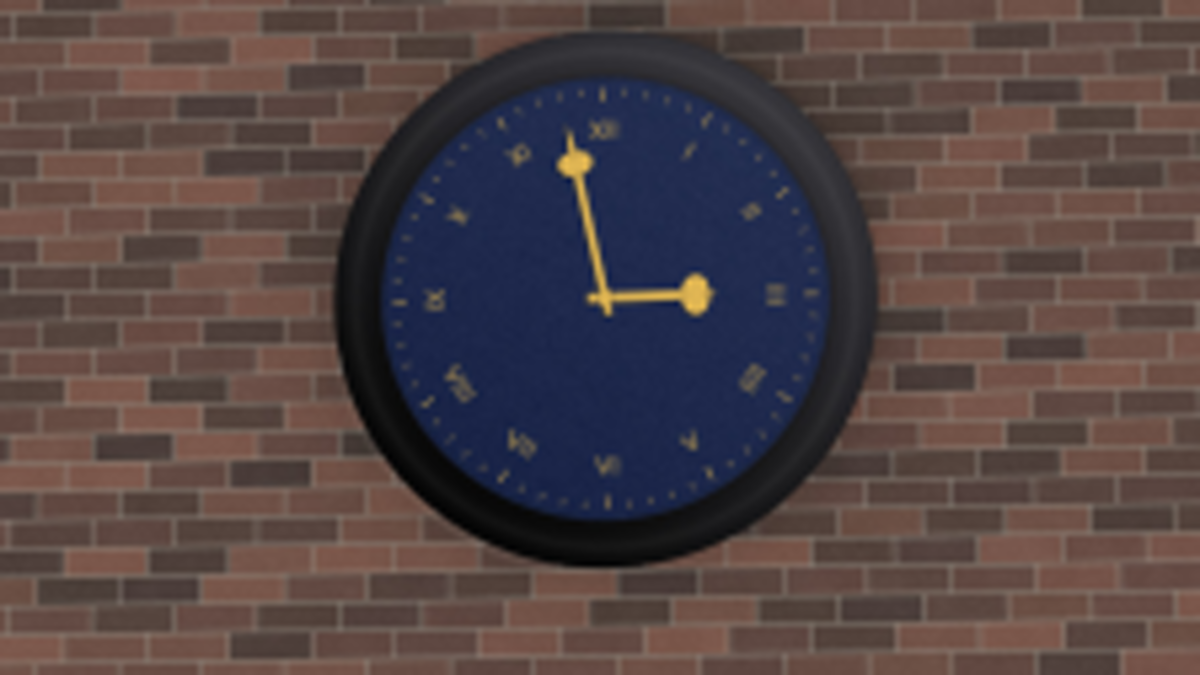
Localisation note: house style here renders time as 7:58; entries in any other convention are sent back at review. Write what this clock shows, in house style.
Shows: 2:58
